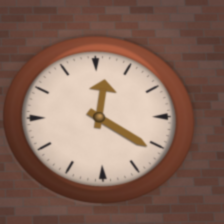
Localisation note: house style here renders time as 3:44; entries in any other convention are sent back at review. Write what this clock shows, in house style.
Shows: 12:21
